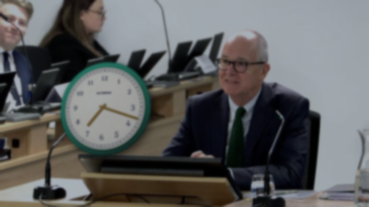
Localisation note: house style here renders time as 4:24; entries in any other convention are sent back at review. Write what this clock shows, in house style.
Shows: 7:18
